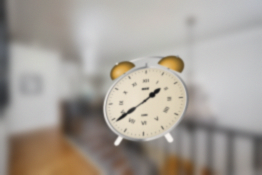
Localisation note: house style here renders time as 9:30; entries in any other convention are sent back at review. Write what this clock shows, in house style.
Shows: 1:39
